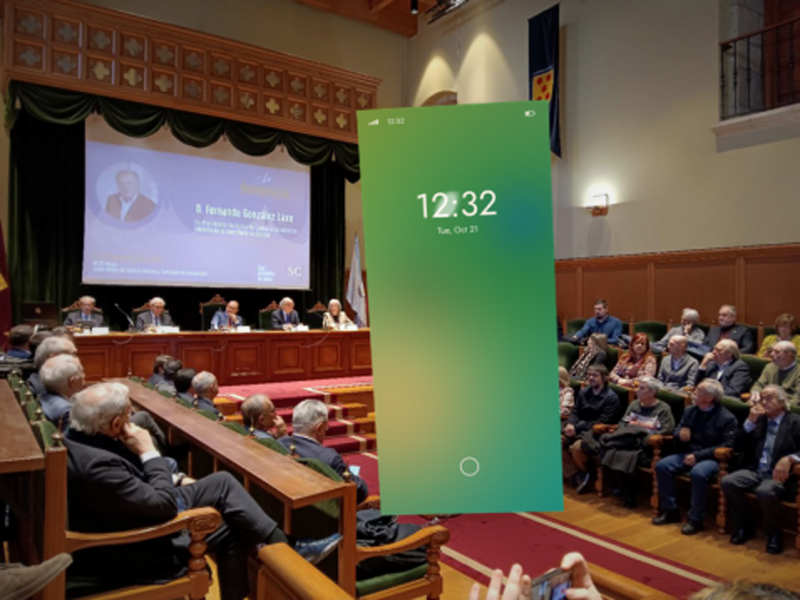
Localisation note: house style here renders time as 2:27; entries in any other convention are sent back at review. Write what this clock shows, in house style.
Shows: 12:32
